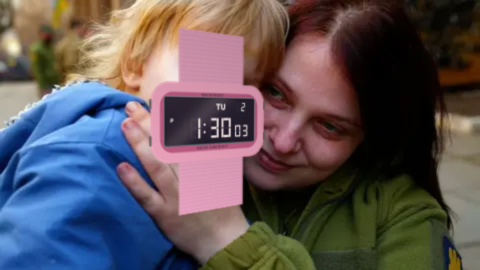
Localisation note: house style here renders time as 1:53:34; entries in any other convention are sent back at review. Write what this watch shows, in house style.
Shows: 1:30:03
